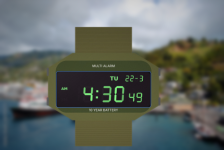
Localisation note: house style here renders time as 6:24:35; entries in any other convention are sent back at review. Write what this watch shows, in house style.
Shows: 4:30:49
